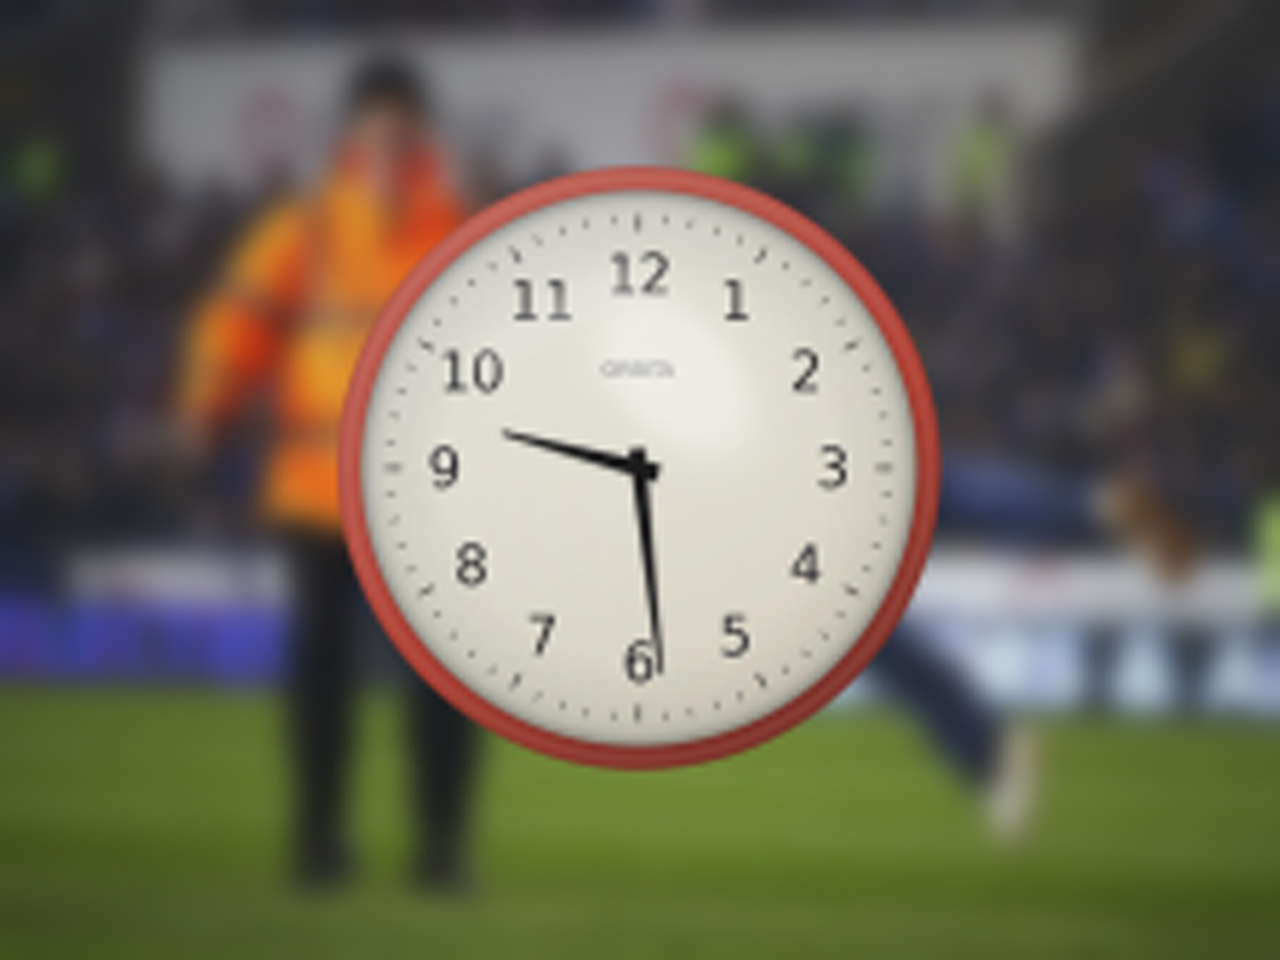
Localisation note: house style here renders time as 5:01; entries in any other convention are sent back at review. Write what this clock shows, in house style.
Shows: 9:29
